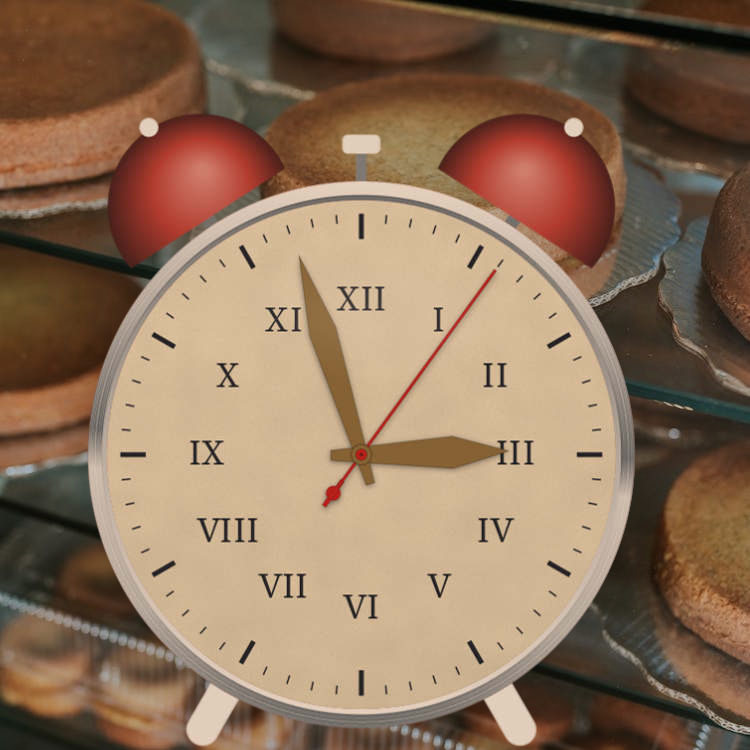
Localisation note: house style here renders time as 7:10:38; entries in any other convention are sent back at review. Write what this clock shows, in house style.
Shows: 2:57:06
